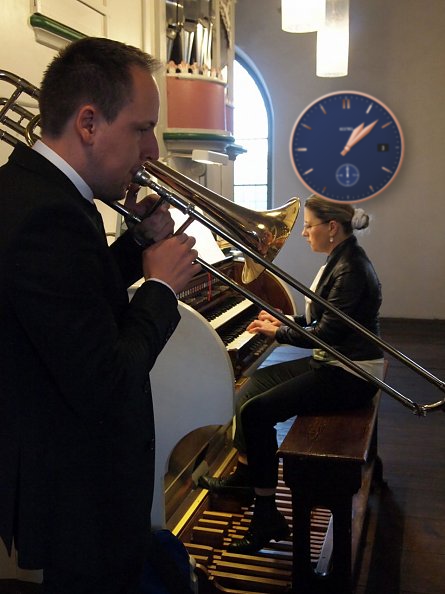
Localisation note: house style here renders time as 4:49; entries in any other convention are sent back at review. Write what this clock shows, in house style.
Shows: 1:08
